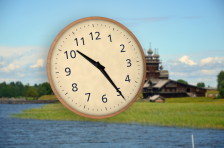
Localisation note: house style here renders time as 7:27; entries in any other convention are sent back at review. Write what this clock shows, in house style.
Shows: 10:25
